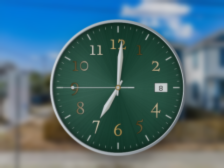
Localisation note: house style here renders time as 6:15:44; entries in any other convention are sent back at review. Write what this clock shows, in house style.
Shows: 7:00:45
